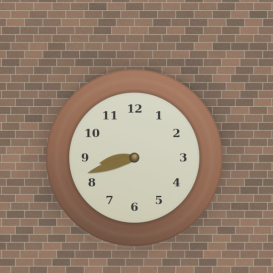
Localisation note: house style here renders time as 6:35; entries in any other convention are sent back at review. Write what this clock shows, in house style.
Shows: 8:42
